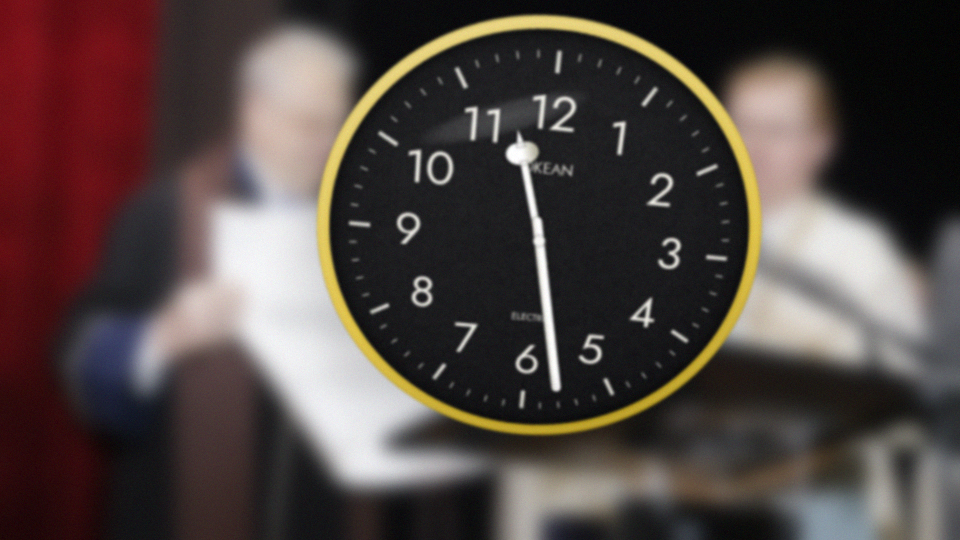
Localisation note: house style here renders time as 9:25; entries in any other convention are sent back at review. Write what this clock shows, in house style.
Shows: 11:28
